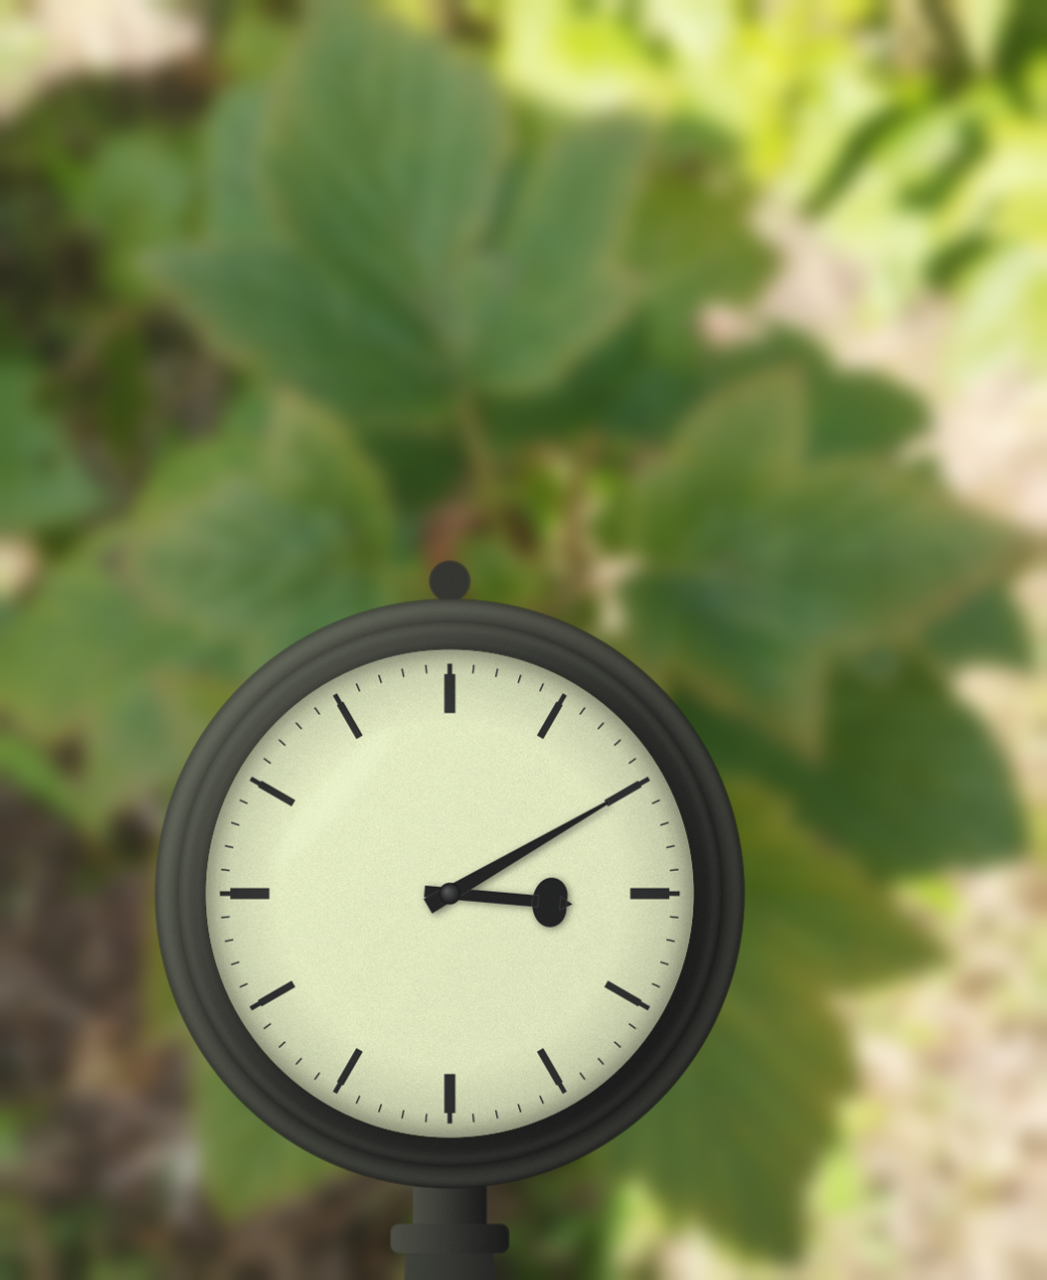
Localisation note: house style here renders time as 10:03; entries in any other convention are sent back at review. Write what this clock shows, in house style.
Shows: 3:10
